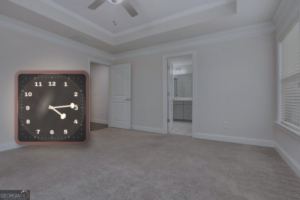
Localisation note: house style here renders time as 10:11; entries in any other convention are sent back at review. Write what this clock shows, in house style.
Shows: 4:14
